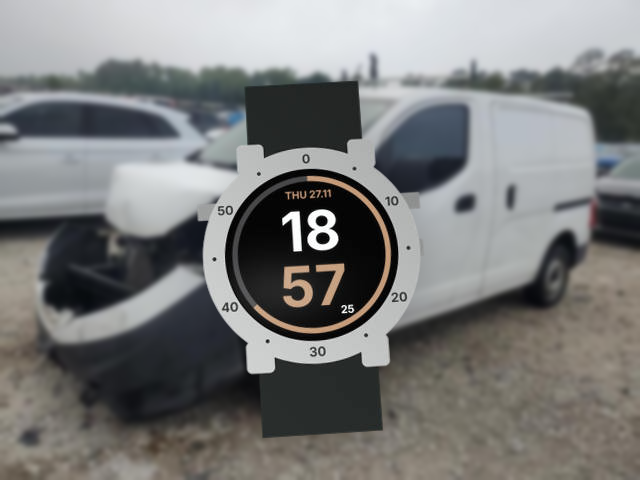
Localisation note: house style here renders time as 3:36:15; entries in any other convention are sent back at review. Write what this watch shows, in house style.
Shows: 18:57:25
